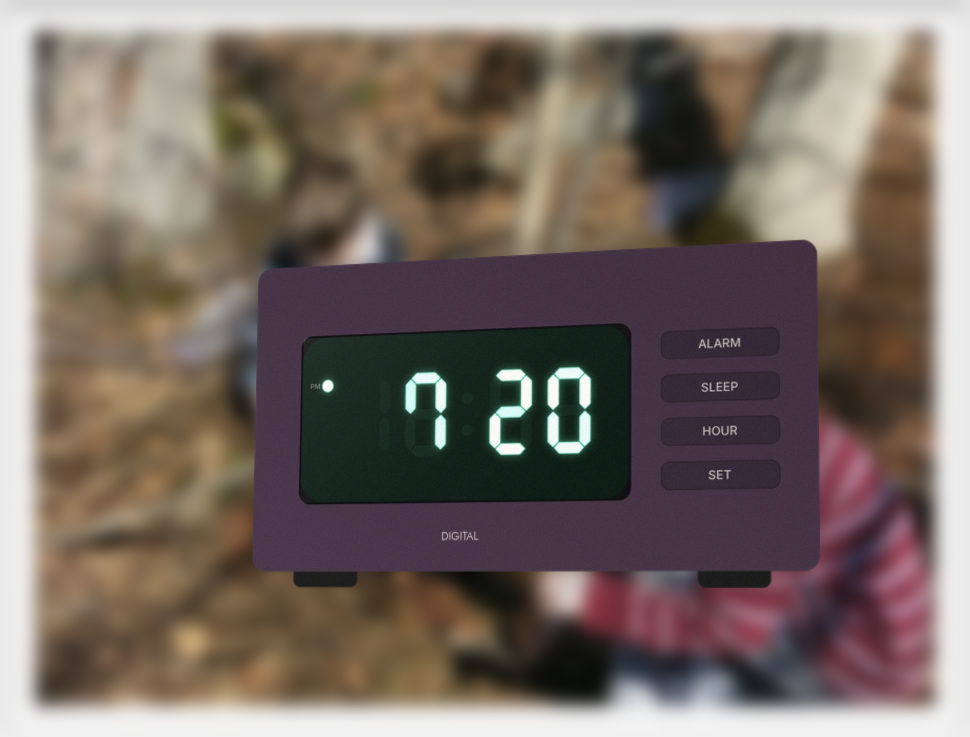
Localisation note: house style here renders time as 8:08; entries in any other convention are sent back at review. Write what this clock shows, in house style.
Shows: 7:20
